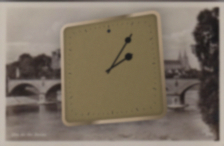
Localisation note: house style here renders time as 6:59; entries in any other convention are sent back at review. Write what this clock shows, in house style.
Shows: 2:06
